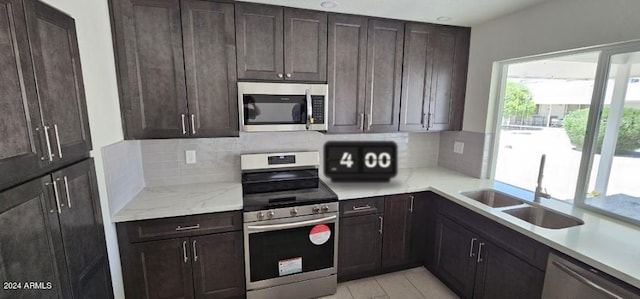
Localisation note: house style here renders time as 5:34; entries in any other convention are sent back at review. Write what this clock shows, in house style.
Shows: 4:00
